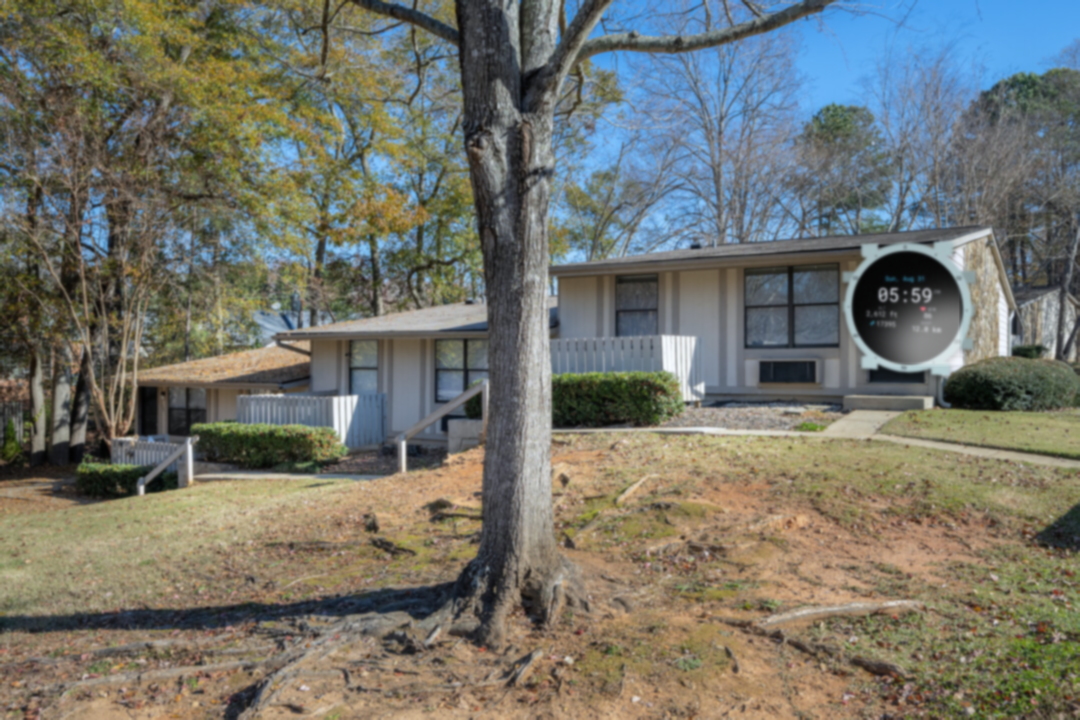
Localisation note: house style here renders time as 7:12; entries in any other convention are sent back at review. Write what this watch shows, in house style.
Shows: 5:59
